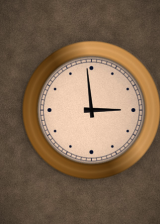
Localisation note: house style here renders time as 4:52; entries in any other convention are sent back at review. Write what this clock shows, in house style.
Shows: 2:59
